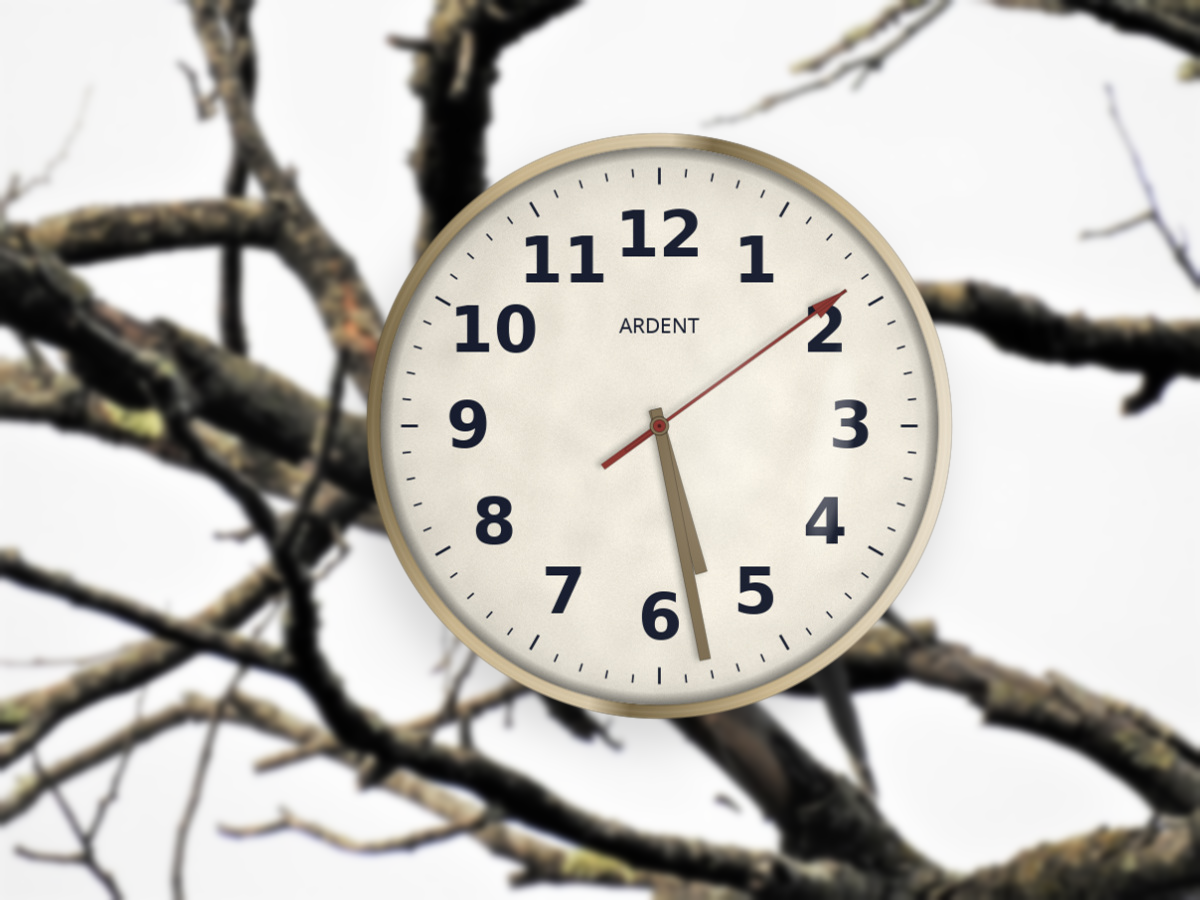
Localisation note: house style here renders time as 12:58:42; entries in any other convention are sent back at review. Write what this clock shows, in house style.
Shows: 5:28:09
